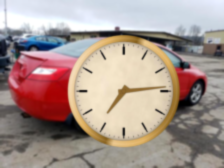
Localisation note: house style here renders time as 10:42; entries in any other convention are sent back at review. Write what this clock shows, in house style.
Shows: 7:14
